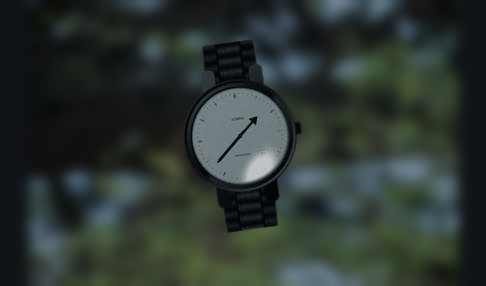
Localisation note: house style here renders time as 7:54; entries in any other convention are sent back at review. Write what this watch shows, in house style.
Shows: 1:38
